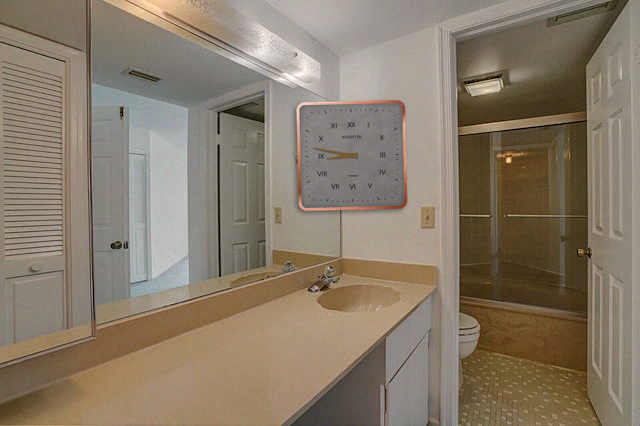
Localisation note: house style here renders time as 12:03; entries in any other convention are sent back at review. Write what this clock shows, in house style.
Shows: 8:47
